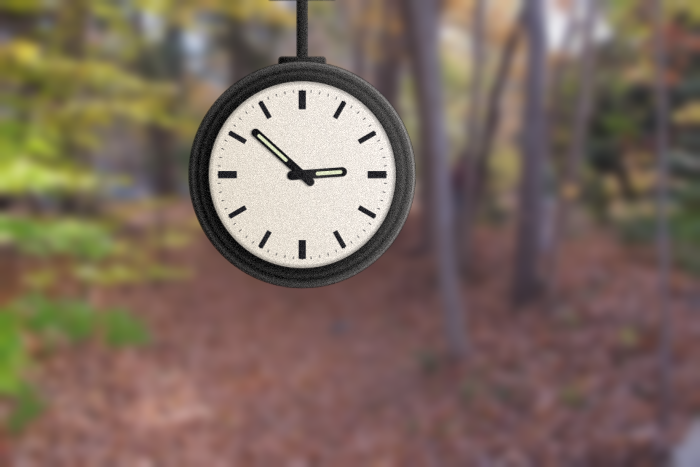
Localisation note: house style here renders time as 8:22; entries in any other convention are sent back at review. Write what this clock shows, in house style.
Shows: 2:52
